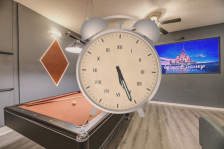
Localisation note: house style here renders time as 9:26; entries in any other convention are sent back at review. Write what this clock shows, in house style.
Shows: 5:26
